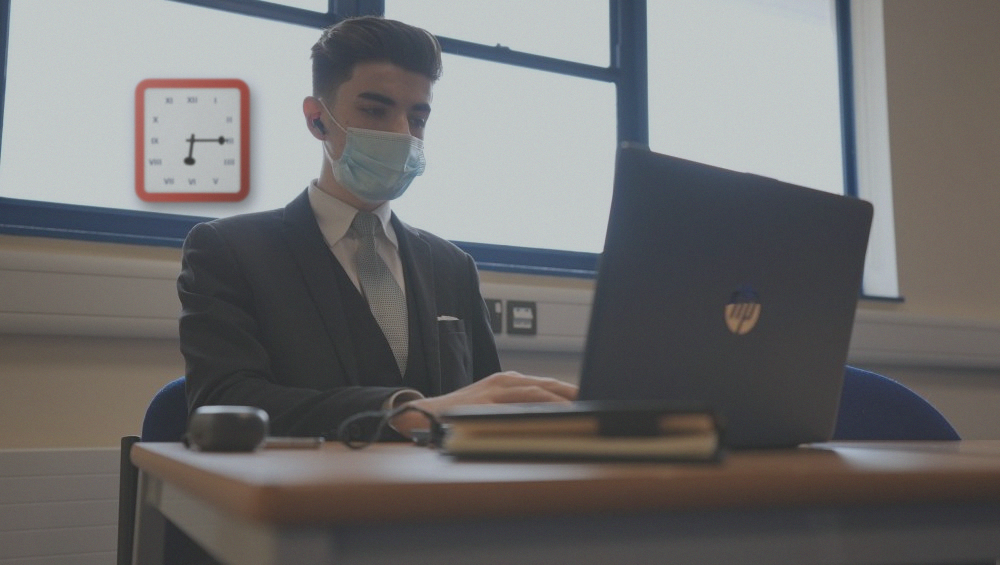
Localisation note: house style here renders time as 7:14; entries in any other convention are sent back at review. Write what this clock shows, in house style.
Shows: 6:15
